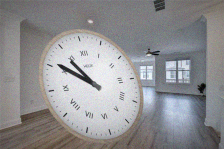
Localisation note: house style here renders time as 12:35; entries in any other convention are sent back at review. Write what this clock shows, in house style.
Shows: 10:51
